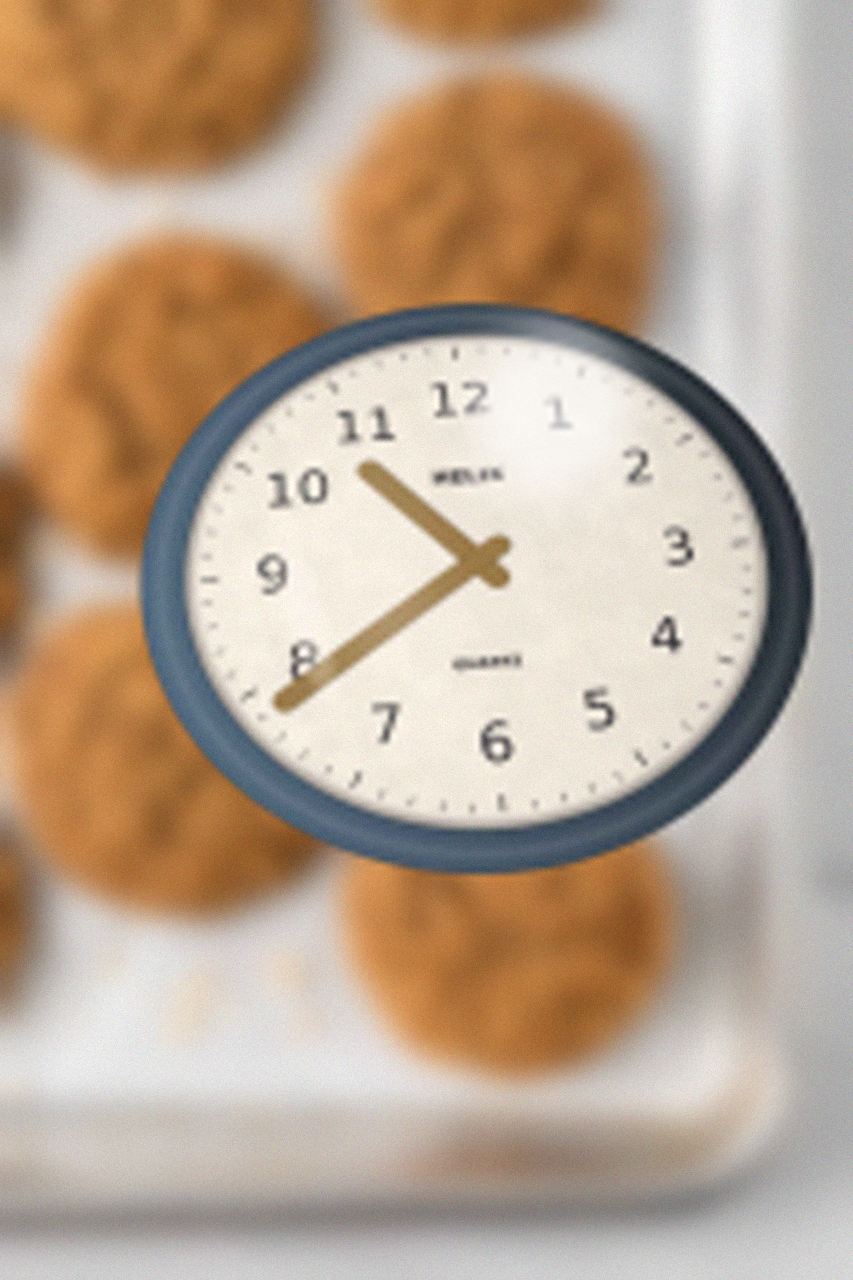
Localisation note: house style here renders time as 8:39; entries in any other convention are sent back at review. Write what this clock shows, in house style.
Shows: 10:39
